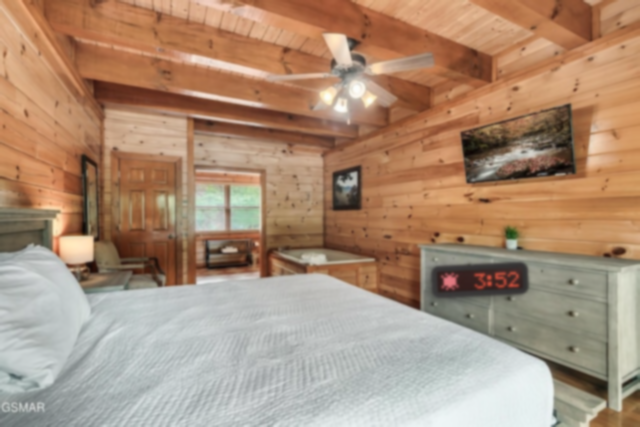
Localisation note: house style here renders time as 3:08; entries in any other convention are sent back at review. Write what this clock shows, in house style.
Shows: 3:52
